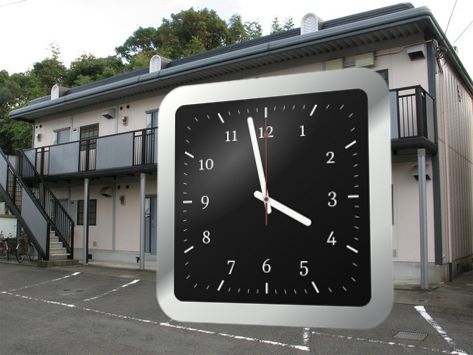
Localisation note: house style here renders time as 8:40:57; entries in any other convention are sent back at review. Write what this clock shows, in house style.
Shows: 3:58:00
